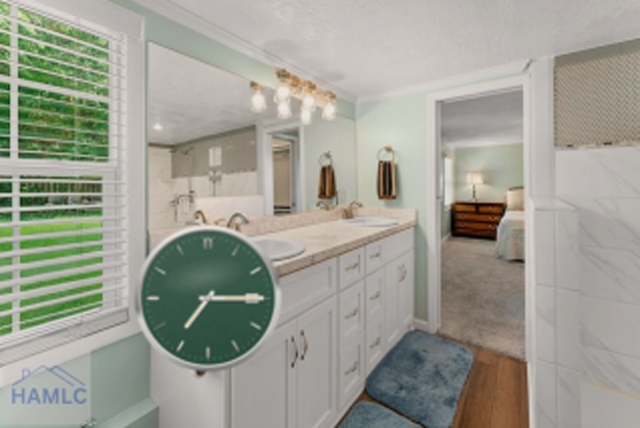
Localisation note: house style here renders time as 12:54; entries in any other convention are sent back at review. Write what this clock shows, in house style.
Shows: 7:15
